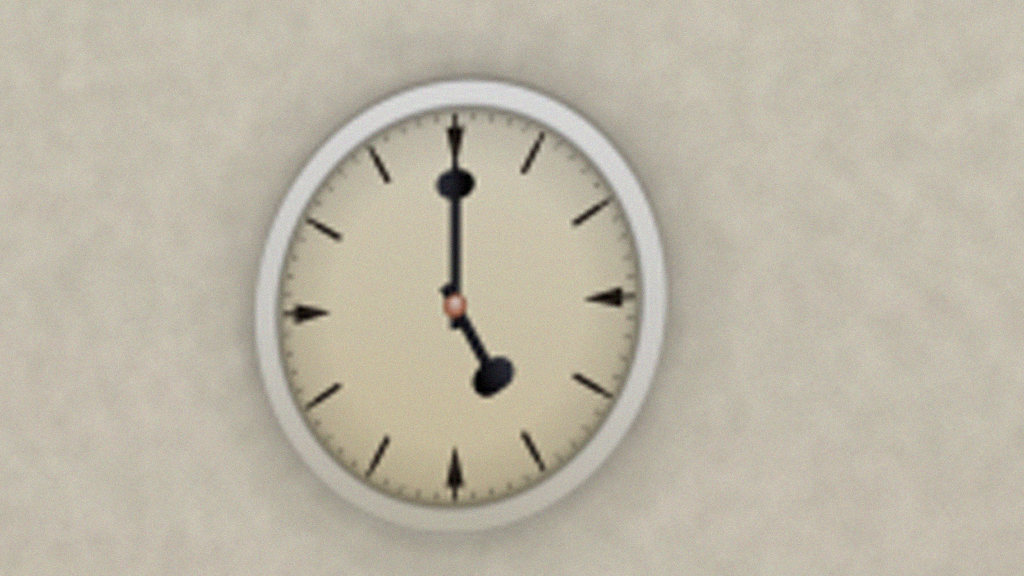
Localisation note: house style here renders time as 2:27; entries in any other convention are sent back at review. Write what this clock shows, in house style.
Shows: 5:00
